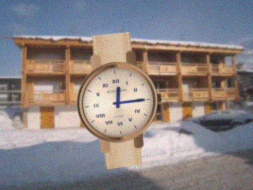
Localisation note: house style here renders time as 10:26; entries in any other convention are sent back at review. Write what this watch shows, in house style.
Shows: 12:15
